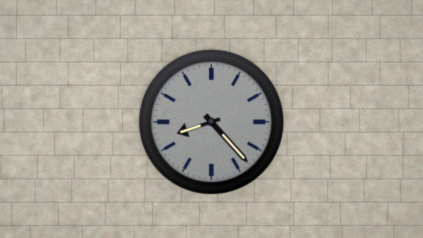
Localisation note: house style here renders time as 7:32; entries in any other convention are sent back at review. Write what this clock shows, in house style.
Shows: 8:23
